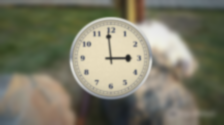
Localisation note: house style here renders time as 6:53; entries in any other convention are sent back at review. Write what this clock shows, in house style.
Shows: 2:59
